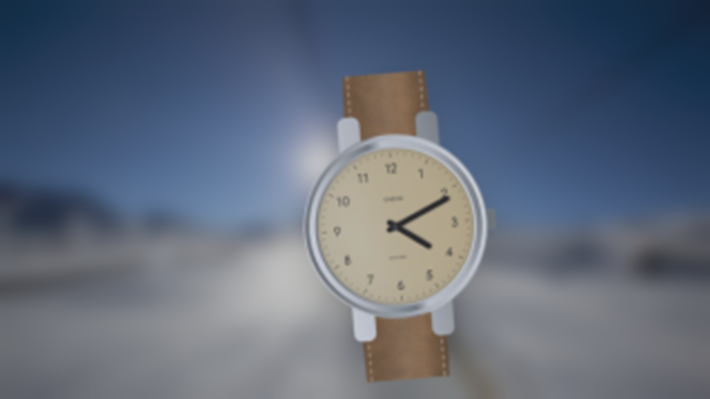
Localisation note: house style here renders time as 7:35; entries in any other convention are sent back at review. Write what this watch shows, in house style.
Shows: 4:11
